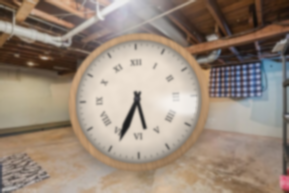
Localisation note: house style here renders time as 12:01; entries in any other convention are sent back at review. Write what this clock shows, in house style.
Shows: 5:34
